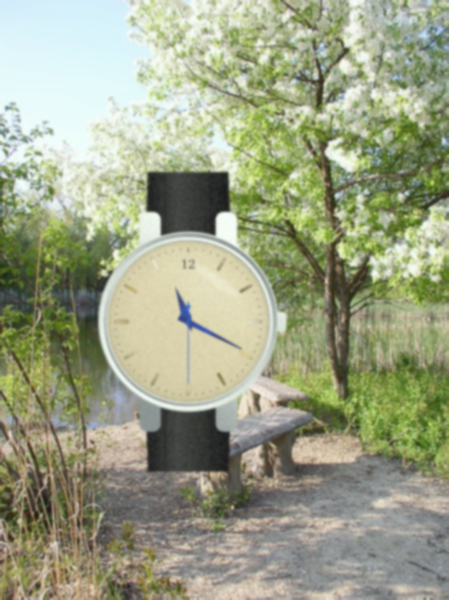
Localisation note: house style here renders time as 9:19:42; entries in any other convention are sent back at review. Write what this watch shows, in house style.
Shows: 11:19:30
